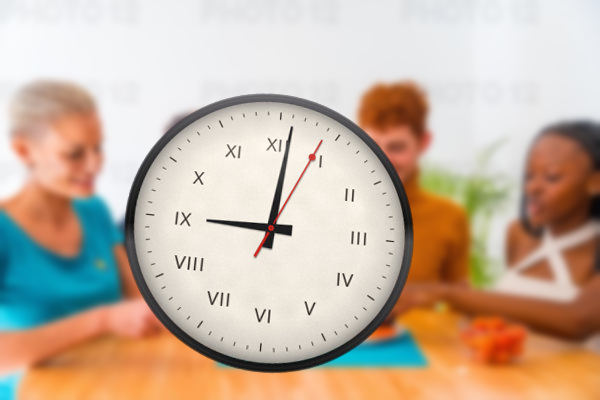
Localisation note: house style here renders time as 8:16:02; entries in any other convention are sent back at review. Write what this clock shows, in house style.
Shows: 9:01:04
